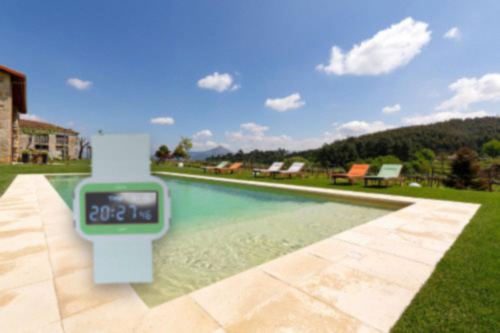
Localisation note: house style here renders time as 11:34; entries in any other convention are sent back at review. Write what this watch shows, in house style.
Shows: 20:27
